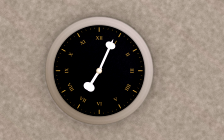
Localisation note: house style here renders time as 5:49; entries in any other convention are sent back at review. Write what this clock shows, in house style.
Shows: 7:04
